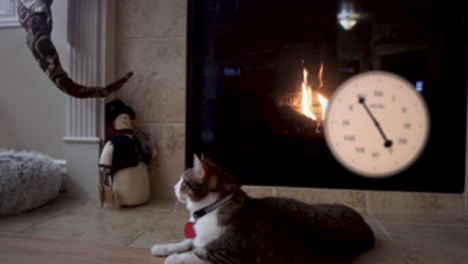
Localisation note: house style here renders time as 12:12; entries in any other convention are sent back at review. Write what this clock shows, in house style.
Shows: 4:54
